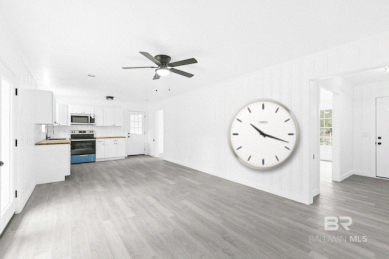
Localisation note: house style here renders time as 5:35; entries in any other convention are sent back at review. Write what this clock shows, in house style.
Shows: 10:18
